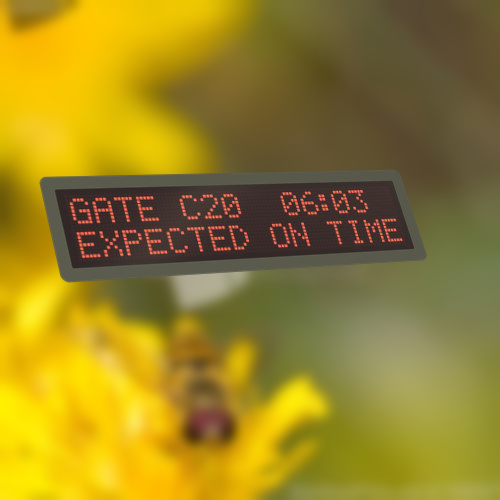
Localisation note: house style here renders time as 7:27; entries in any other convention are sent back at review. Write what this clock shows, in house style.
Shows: 6:03
